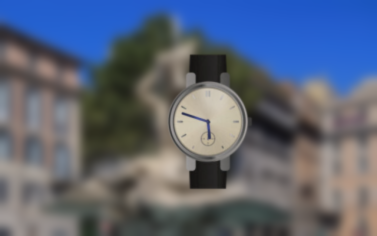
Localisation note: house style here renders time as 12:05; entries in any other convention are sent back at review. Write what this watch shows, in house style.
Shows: 5:48
